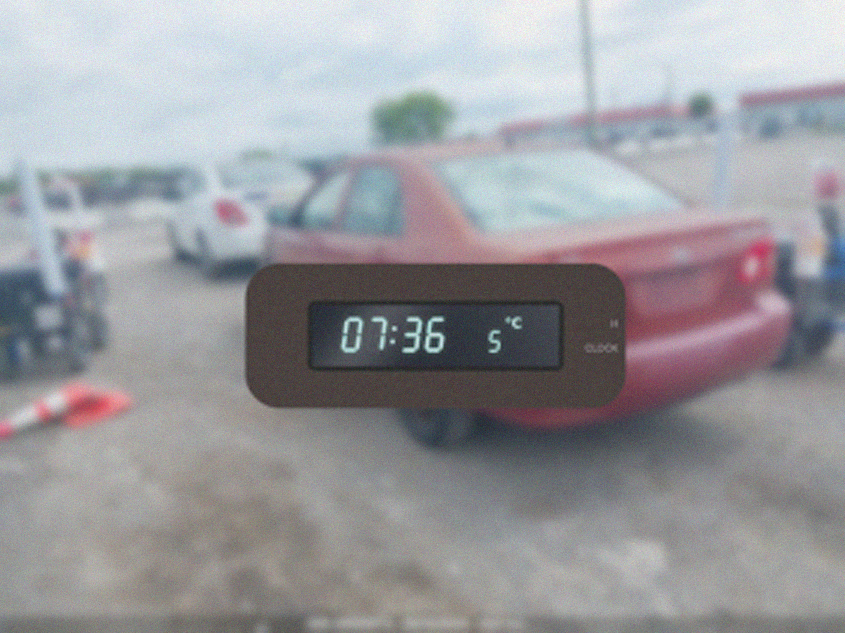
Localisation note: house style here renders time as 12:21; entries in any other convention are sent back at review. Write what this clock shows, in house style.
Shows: 7:36
